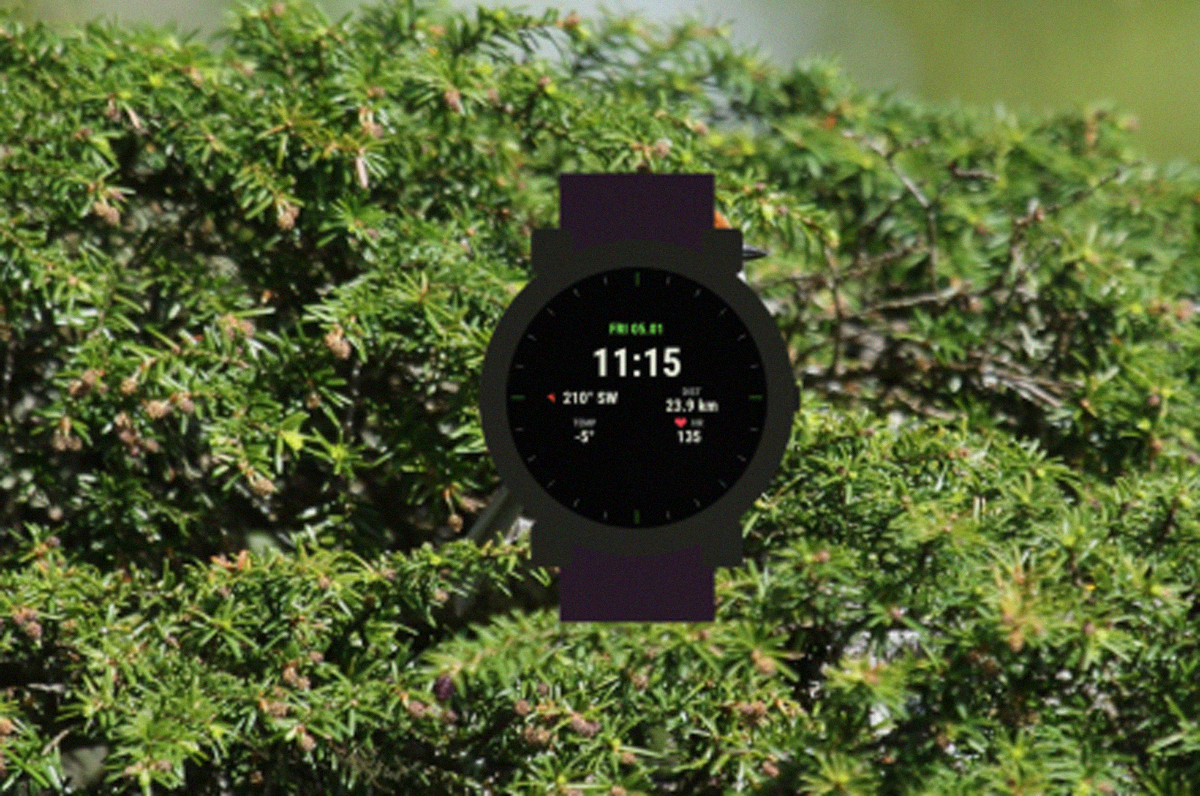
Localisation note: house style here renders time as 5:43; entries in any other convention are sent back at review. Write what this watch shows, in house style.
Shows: 11:15
